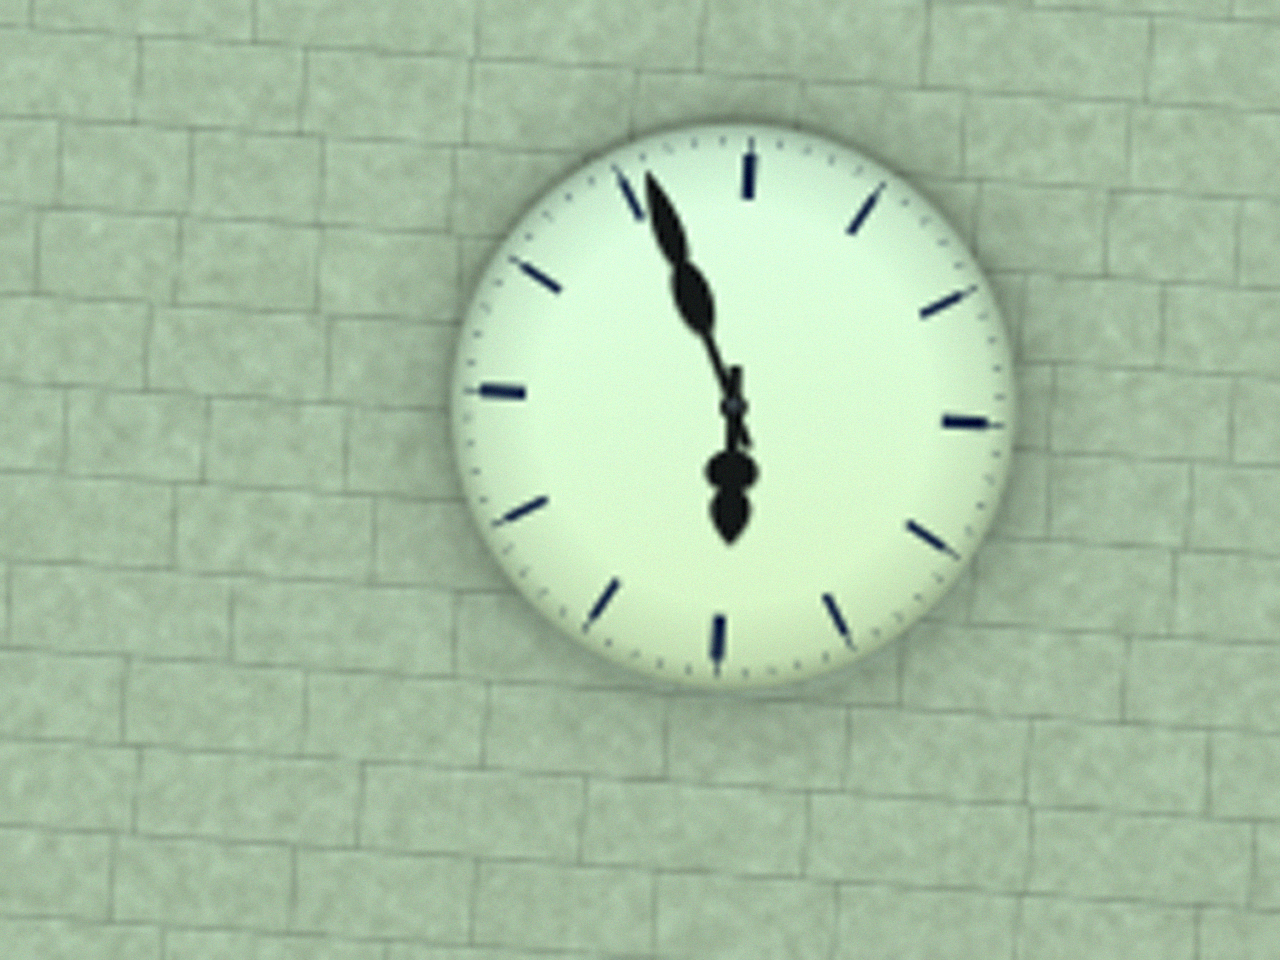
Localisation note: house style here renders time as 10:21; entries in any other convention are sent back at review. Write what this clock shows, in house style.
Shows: 5:56
